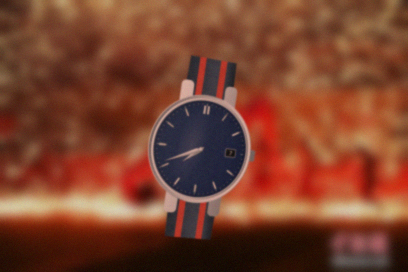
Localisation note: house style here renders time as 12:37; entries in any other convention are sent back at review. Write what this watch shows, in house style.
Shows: 7:41
